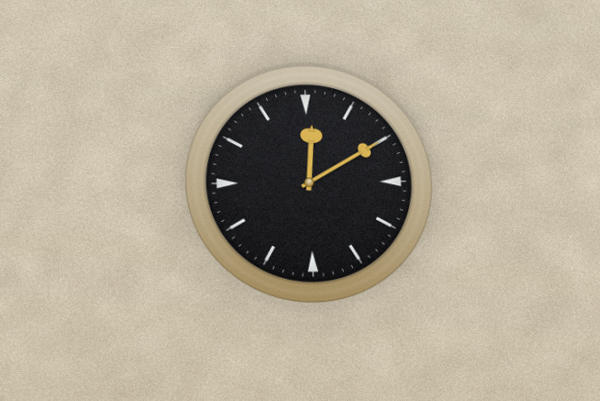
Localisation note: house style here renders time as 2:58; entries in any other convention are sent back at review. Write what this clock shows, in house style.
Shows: 12:10
